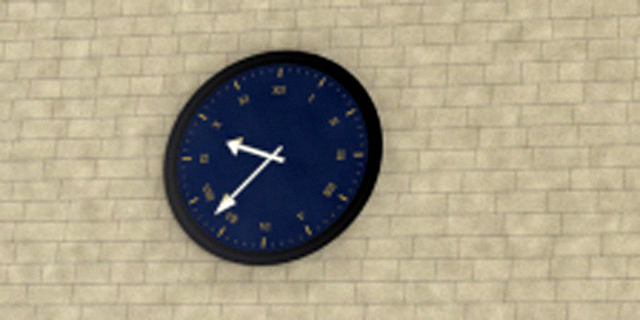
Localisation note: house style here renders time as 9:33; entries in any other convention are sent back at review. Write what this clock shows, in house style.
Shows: 9:37
